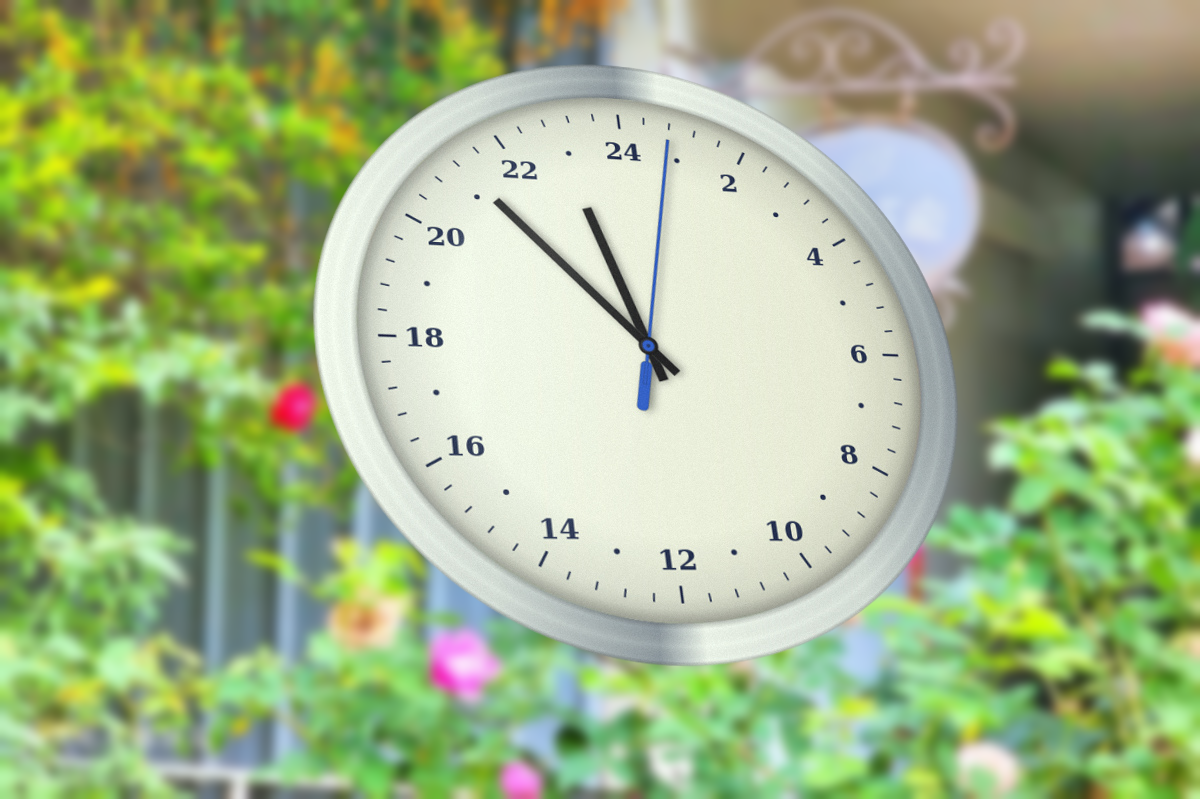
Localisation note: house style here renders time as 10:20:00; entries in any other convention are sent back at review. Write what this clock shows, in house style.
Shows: 22:53:02
